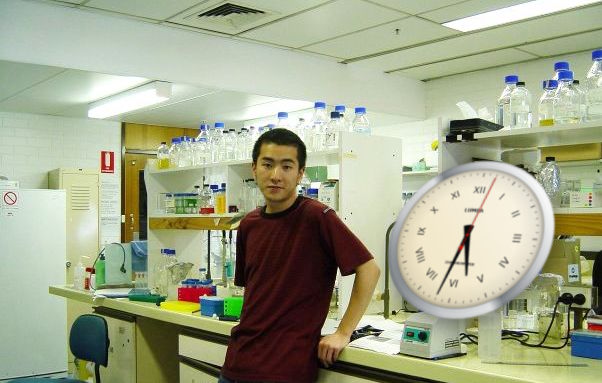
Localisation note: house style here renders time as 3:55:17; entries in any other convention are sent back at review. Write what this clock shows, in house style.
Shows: 5:32:02
